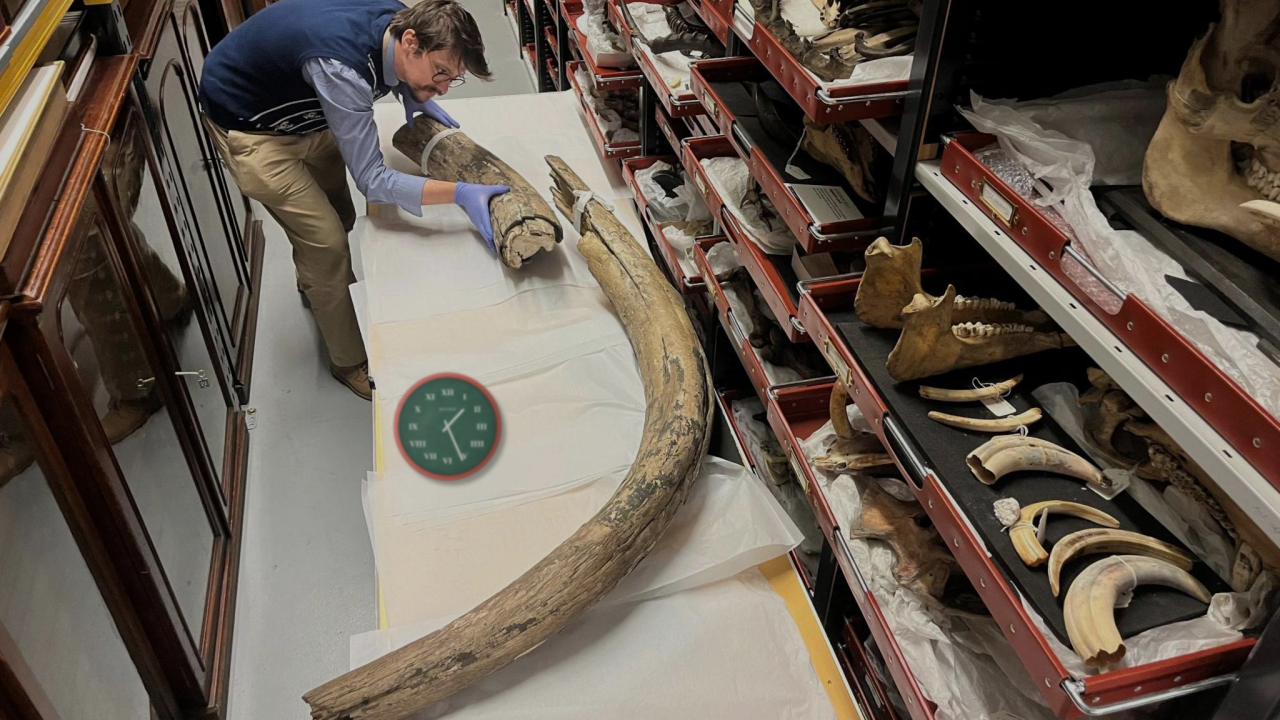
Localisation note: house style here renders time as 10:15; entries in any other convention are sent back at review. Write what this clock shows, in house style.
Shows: 1:26
